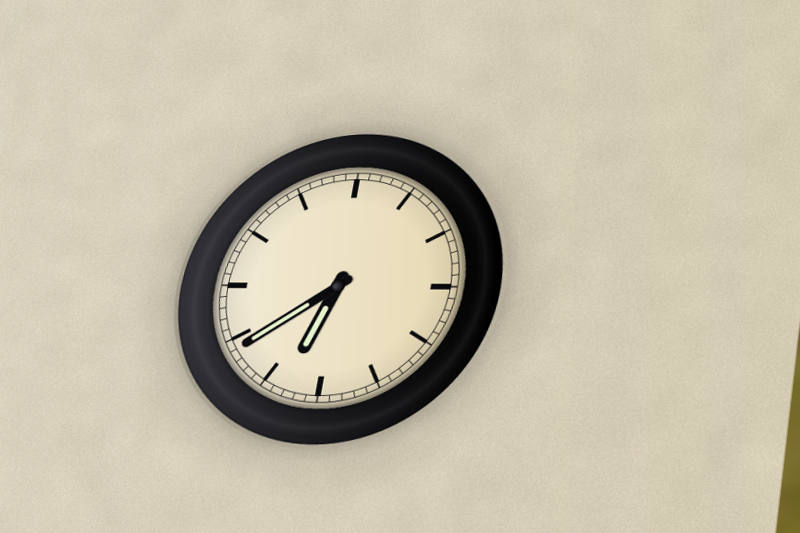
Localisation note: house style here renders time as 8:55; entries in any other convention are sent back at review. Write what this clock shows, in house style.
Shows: 6:39
